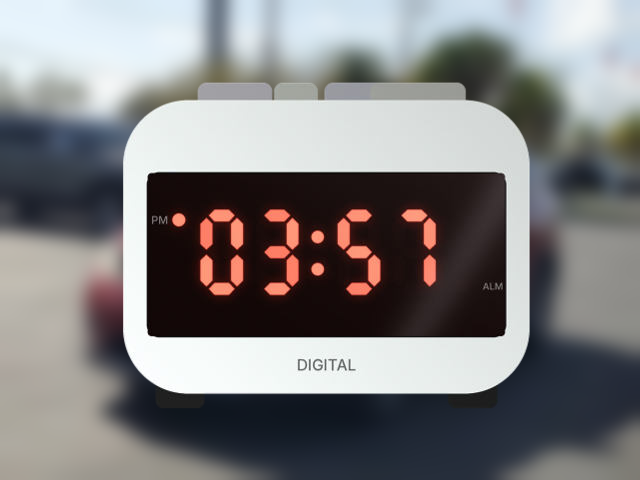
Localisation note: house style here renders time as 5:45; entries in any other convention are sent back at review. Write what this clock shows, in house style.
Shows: 3:57
